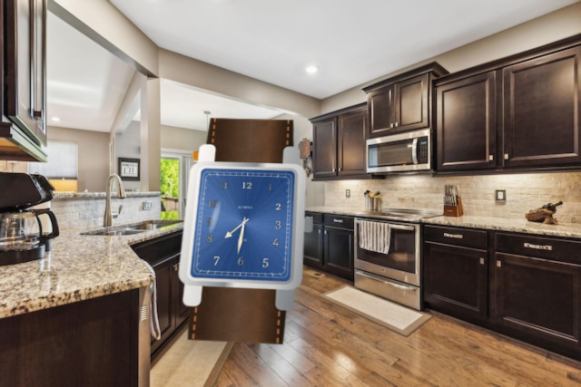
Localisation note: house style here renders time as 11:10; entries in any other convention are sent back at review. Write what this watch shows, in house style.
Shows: 7:31
